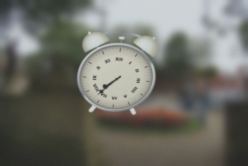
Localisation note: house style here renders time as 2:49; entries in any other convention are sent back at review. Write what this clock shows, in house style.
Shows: 7:37
